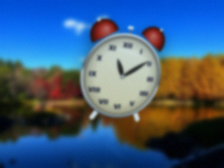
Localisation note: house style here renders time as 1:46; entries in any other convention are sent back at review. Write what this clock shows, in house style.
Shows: 11:09
